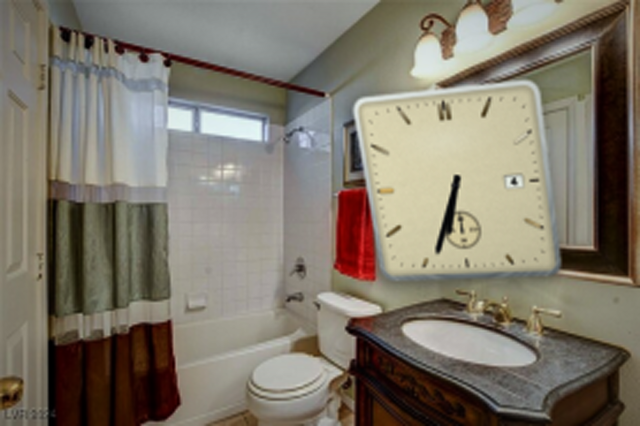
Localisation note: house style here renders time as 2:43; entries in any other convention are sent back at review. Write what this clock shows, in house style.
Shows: 6:34
